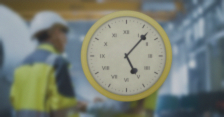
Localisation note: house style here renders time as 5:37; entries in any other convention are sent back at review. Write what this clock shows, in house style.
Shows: 5:07
